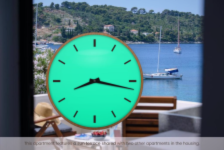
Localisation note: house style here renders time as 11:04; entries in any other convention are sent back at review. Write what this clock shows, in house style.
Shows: 8:17
